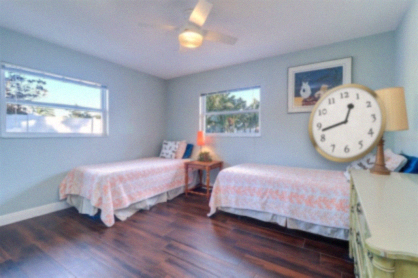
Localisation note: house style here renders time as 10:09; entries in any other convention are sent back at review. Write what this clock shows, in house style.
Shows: 12:43
